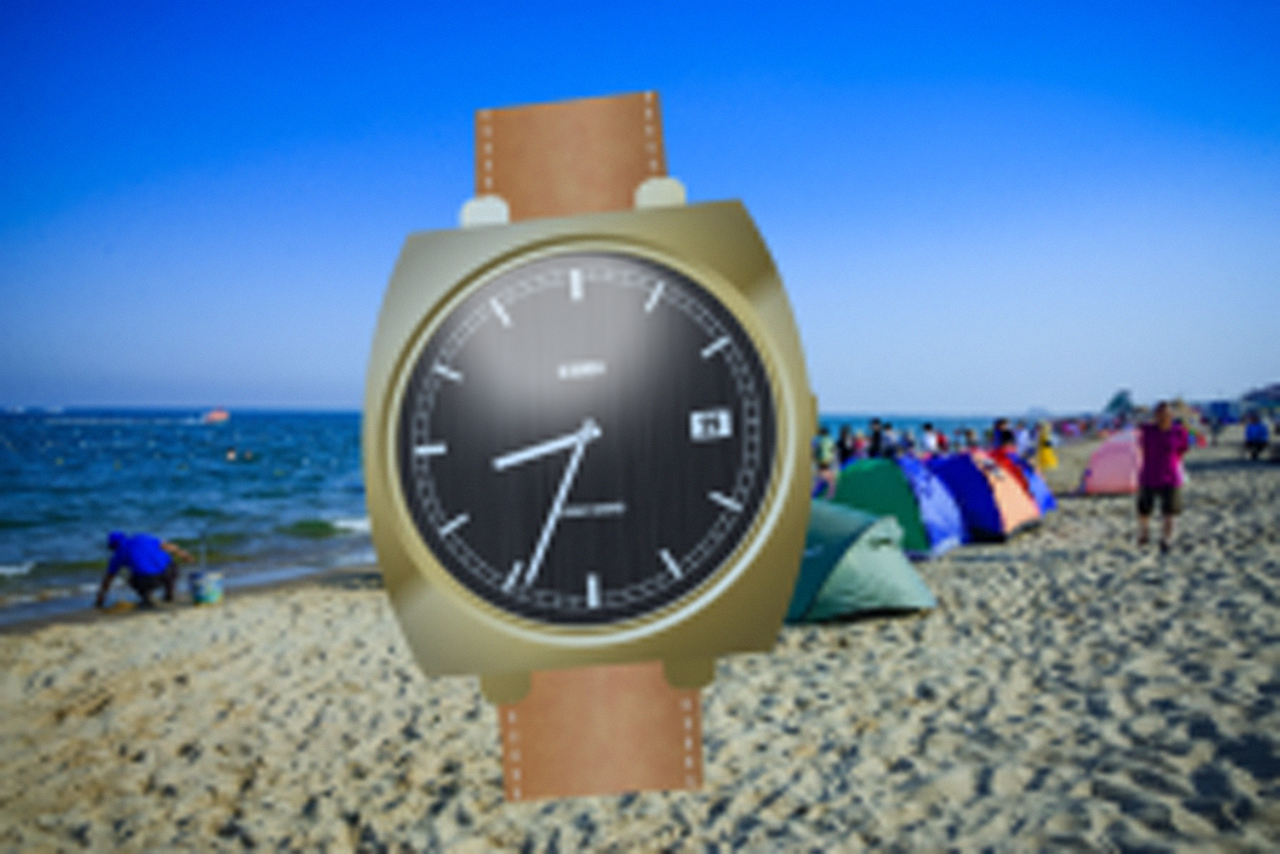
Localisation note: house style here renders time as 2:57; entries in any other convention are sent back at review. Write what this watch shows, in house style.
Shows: 8:34
